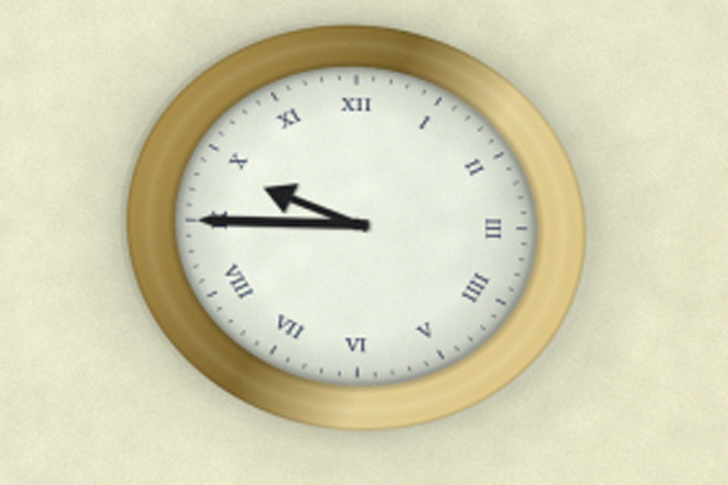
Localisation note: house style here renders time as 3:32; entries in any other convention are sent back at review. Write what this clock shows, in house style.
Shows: 9:45
